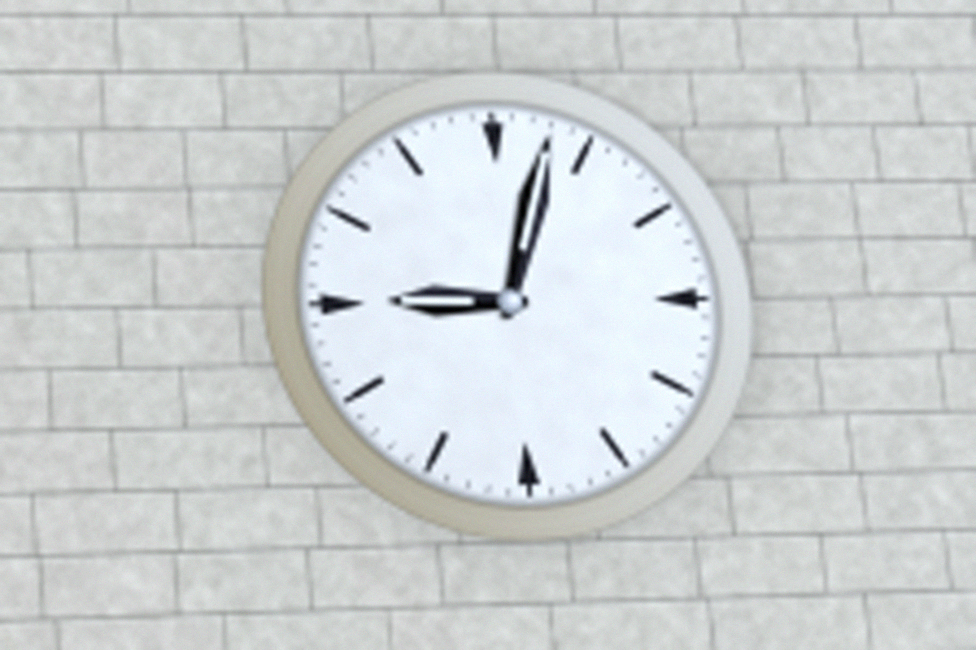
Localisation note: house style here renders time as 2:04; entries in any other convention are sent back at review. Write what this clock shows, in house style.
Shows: 9:03
